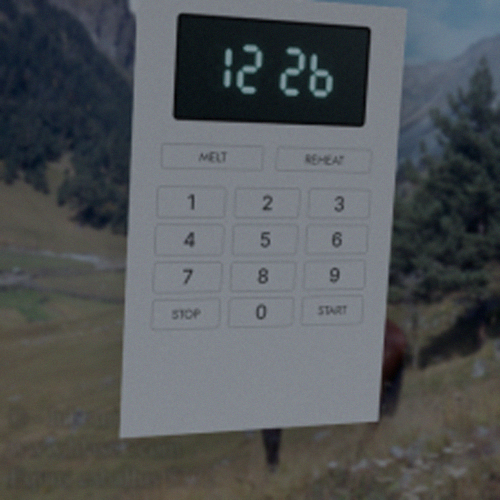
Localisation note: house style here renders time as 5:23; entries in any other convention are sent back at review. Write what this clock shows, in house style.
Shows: 12:26
